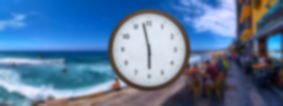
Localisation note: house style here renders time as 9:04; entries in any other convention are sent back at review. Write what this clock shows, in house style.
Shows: 5:58
